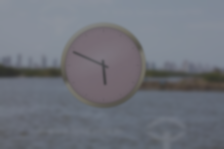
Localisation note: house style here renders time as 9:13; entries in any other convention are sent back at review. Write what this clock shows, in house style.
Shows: 5:49
